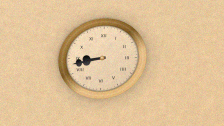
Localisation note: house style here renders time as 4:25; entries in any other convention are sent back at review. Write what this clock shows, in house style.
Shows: 8:43
